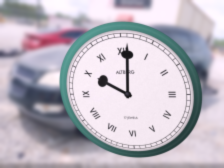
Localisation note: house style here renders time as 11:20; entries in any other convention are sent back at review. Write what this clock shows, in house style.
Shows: 10:01
